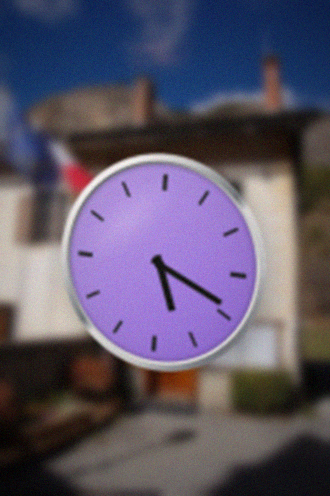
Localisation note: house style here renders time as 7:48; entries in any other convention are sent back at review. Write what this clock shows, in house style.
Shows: 5:19
